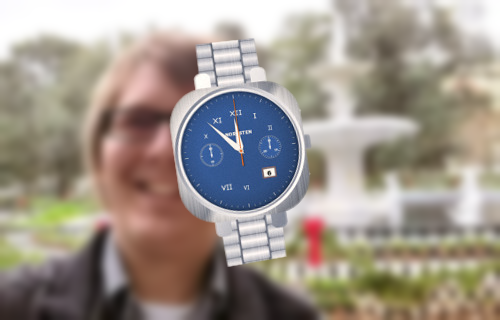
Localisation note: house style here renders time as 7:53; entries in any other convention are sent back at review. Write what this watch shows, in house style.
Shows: 11:53
